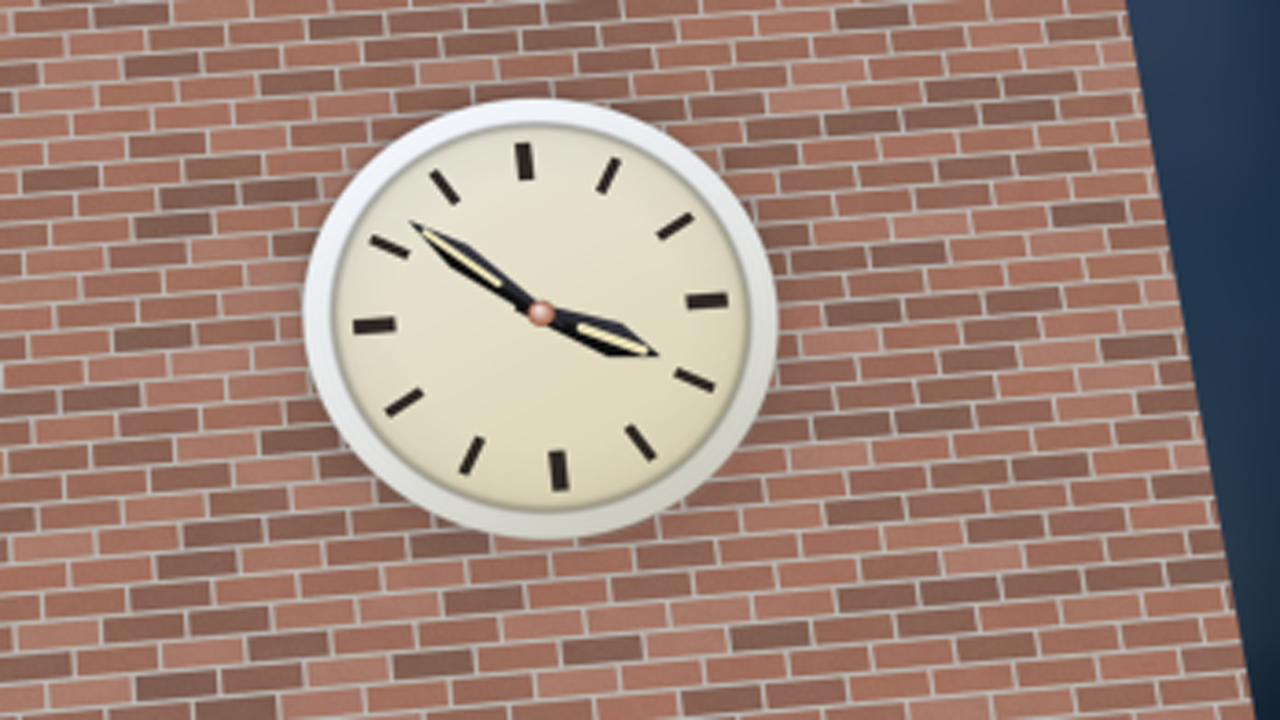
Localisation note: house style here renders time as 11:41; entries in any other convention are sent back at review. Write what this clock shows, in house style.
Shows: 3:52
